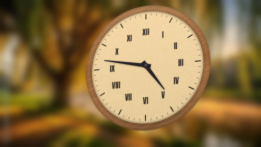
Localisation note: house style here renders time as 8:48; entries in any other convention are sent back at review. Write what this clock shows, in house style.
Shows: 4:47
